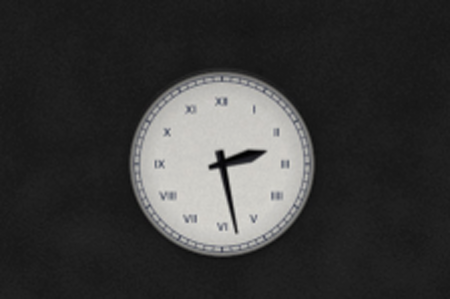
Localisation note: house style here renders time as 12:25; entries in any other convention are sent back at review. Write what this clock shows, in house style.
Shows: 2:28
